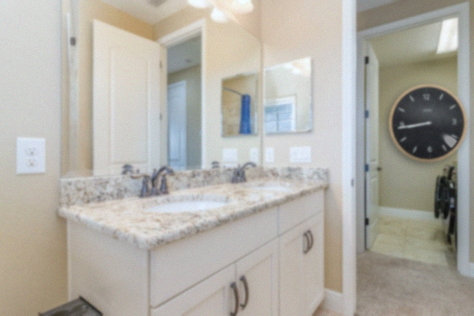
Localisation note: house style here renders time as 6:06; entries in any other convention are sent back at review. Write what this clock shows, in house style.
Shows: 8:44
